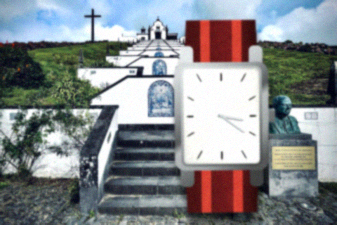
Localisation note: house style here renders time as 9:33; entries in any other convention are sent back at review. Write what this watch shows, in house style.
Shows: 3:21
